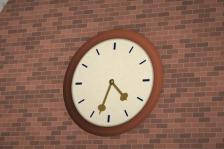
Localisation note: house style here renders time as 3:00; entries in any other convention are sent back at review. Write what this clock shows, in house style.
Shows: 4:33
